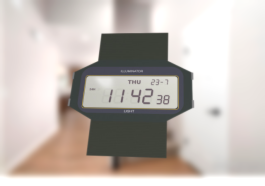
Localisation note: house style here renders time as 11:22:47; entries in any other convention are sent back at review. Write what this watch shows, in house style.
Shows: 11:42:38
